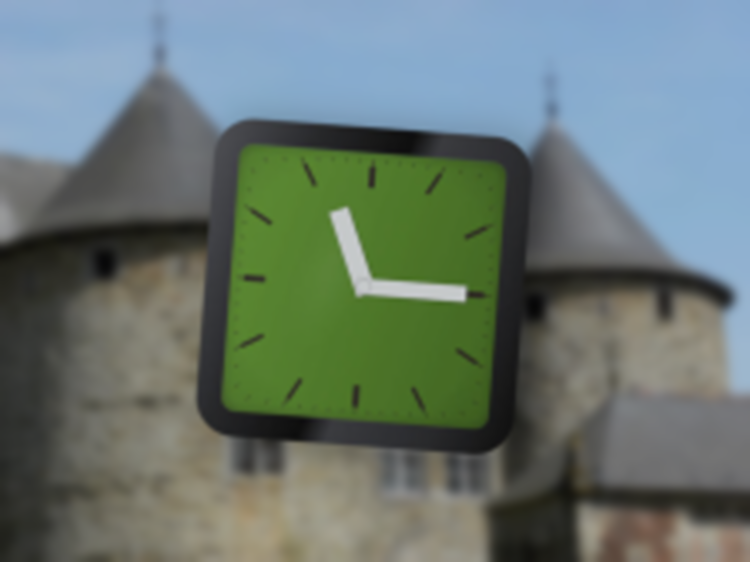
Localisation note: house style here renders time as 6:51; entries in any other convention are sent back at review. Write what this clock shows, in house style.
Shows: 11:15
